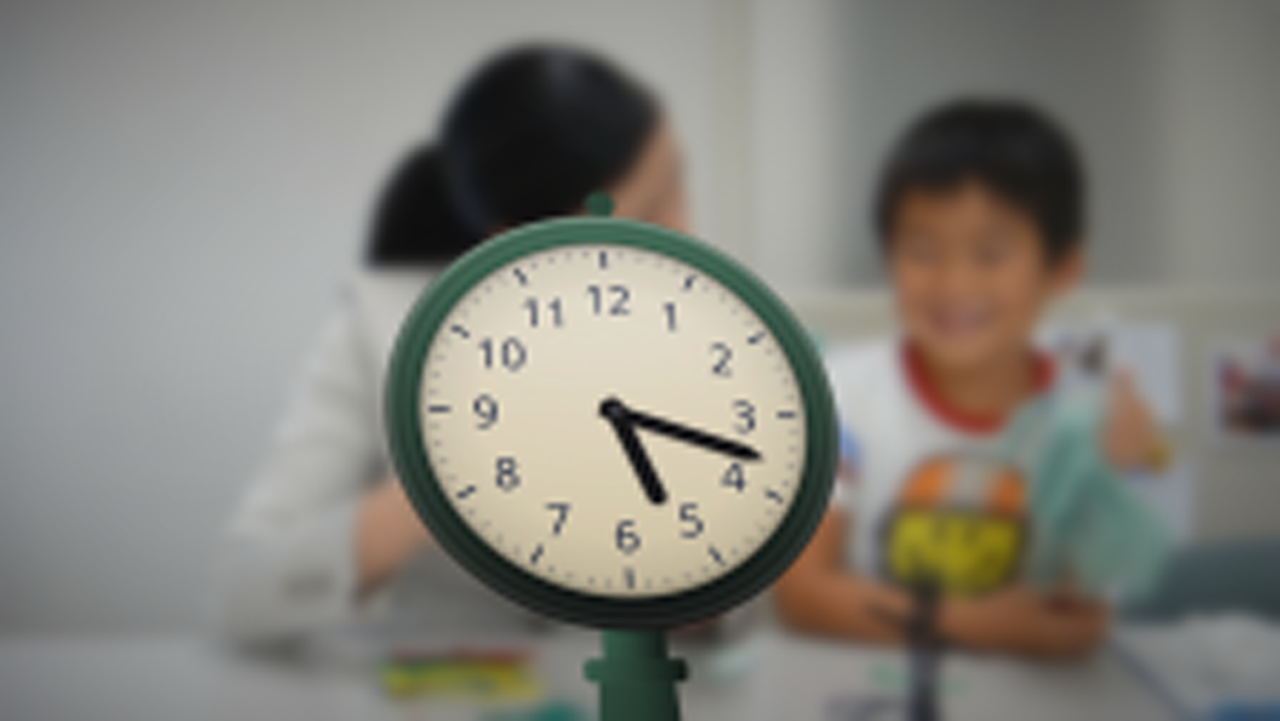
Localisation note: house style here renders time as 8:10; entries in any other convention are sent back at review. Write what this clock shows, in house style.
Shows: 5:18
